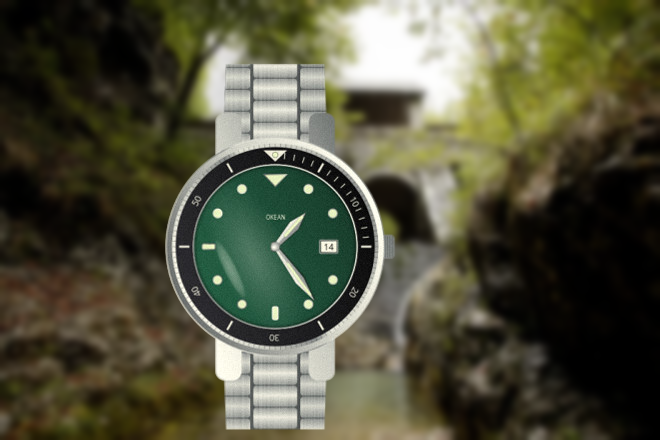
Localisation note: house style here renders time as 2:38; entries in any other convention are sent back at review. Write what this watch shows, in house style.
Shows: 1:24
